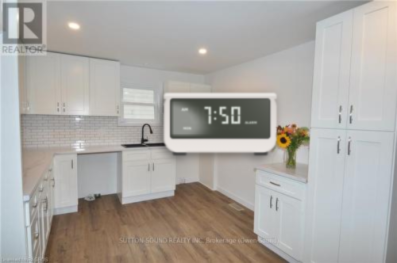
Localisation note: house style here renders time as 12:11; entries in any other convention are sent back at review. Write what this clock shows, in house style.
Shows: 7:50
